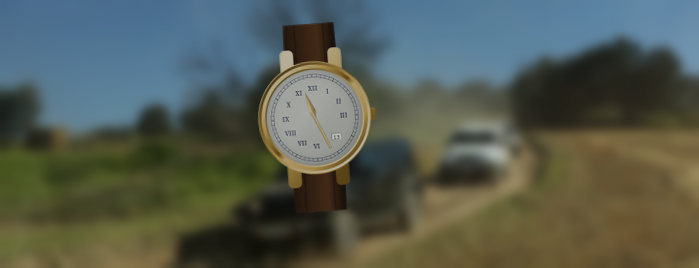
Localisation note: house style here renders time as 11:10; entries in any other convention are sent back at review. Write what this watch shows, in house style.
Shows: 11:26
